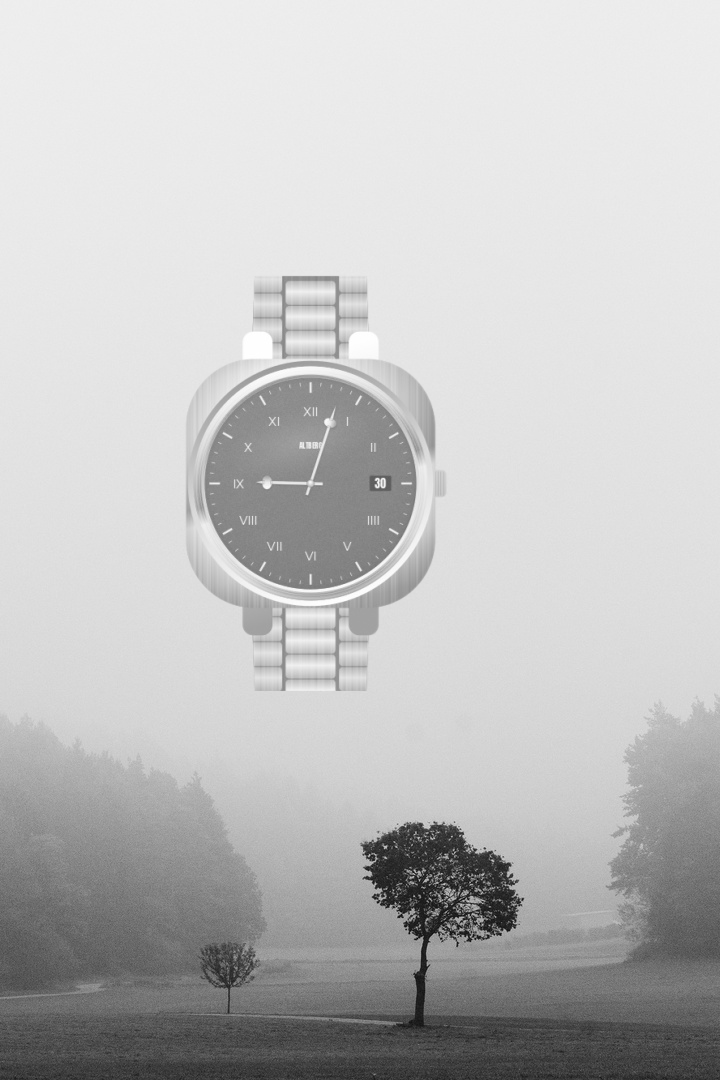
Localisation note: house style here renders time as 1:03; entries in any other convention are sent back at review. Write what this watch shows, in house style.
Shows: 9:03
